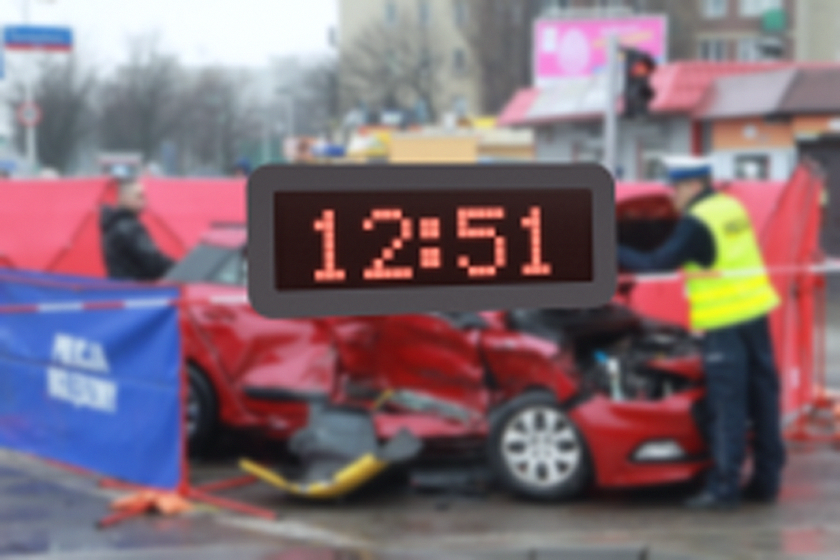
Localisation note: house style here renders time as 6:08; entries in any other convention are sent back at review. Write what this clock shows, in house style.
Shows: 12:51
